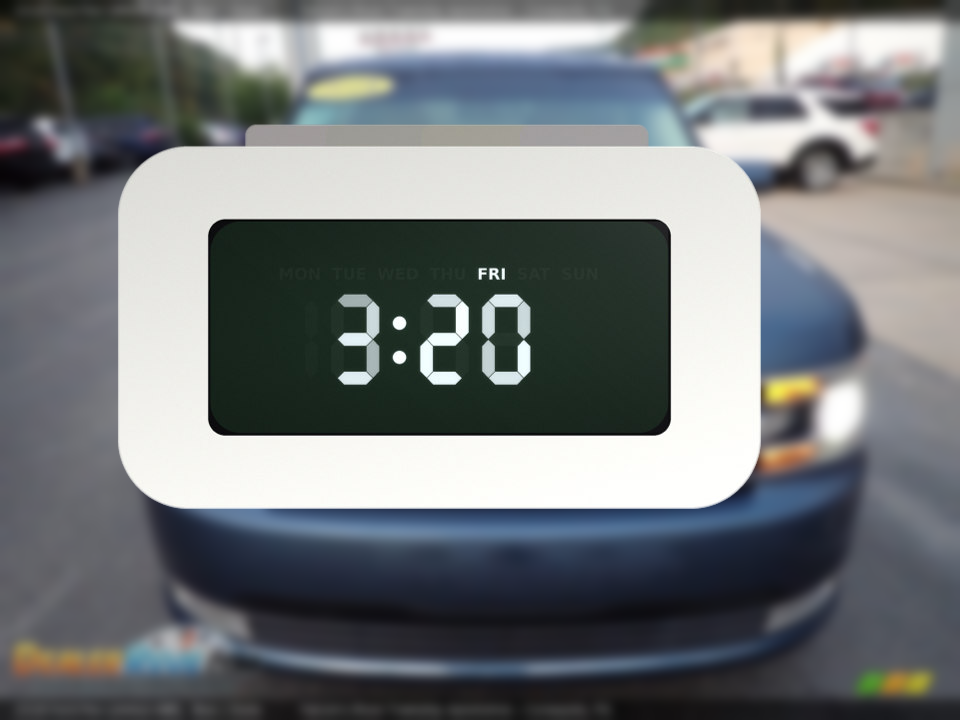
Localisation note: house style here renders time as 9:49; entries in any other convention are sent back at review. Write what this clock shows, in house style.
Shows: 3:20
